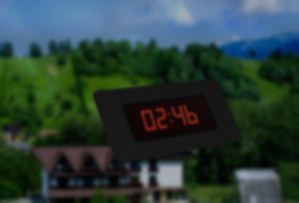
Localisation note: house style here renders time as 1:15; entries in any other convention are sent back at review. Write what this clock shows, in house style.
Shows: 2:46
